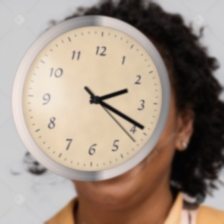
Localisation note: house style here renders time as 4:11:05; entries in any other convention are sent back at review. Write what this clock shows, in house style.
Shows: 2:19:22
